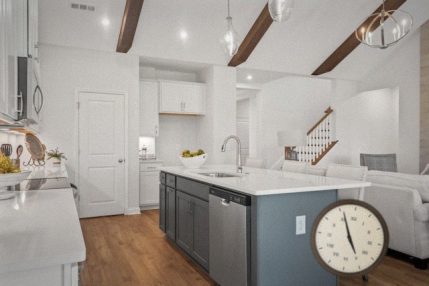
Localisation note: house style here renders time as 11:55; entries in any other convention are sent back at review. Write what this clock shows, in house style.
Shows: 4:56
